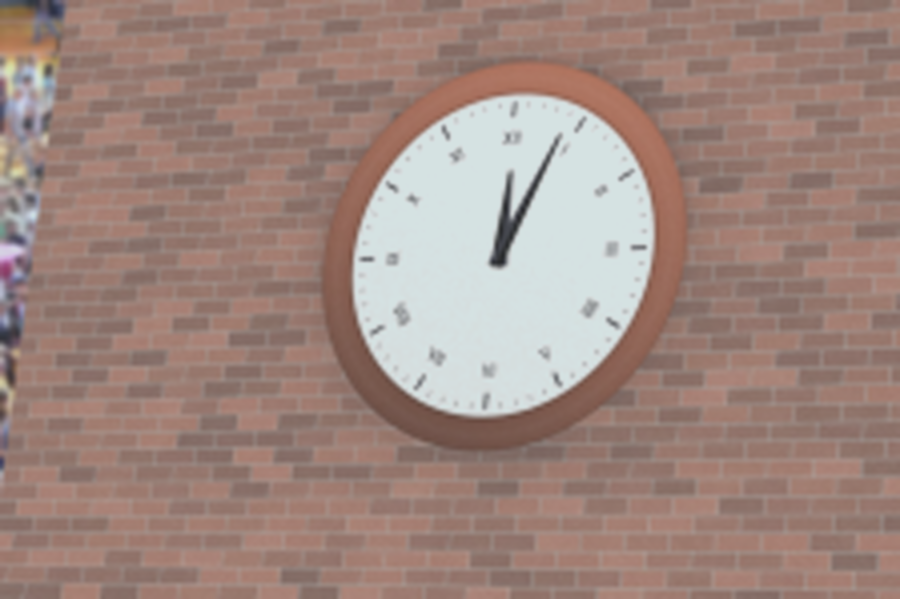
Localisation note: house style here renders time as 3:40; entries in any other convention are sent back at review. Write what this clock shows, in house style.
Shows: 12:04
